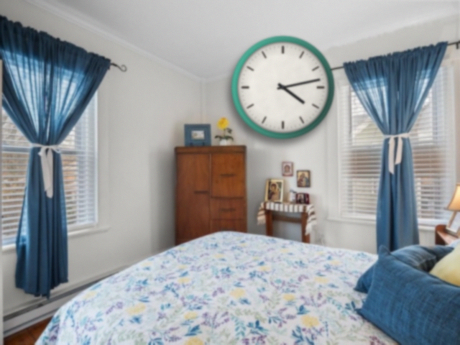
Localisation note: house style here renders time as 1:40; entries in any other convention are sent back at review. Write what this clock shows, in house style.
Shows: 4:13
